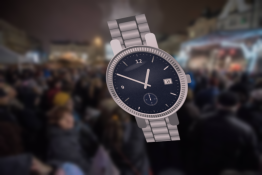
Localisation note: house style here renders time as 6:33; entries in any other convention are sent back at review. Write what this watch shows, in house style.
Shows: 12:50
